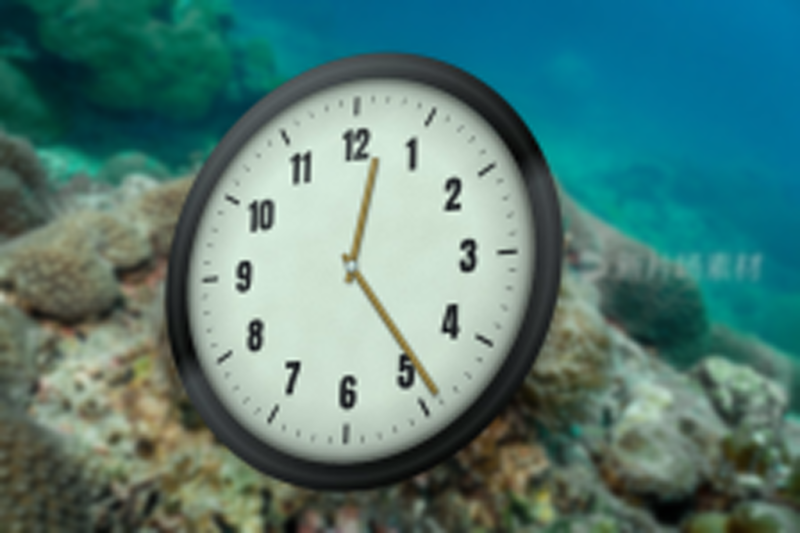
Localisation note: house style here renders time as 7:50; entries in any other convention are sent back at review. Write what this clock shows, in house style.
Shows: 12:24
